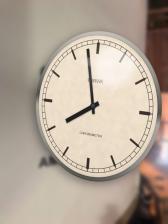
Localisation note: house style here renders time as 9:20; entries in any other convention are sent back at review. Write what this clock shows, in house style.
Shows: 7:58
